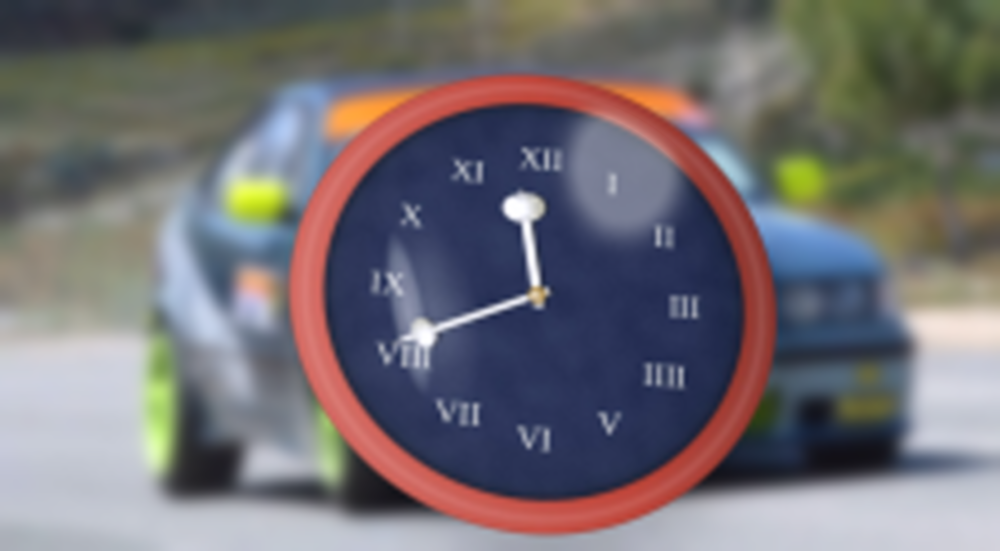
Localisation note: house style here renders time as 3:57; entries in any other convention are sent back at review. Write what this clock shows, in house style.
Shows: 11:41
